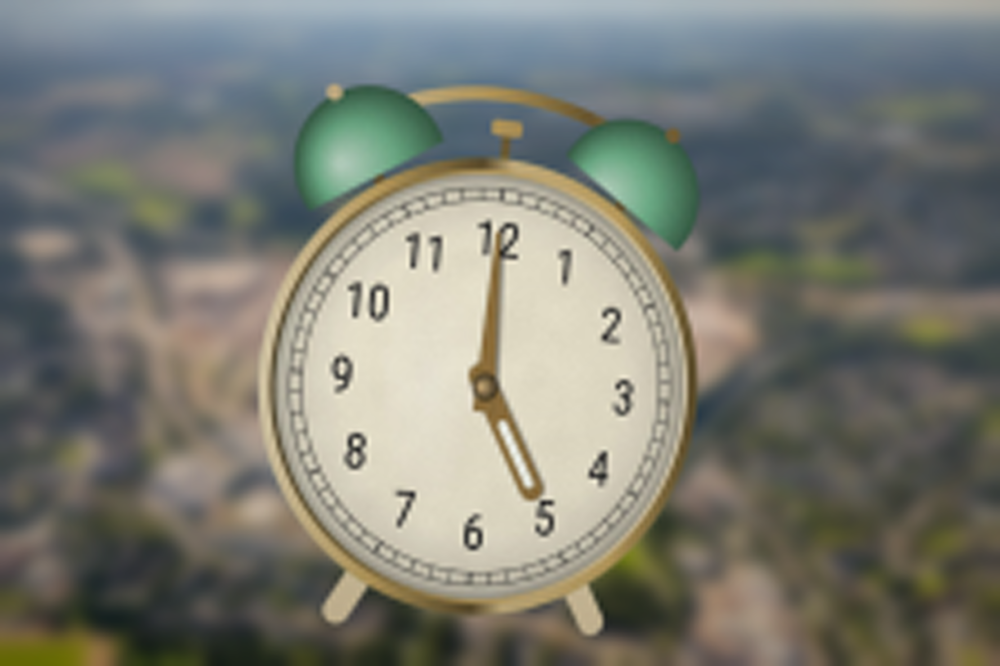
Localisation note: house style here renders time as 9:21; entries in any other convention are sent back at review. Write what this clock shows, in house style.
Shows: 5:00
